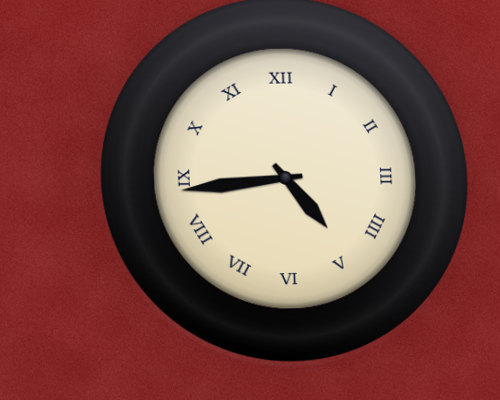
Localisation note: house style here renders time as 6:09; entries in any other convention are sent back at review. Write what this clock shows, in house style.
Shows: 4:44
